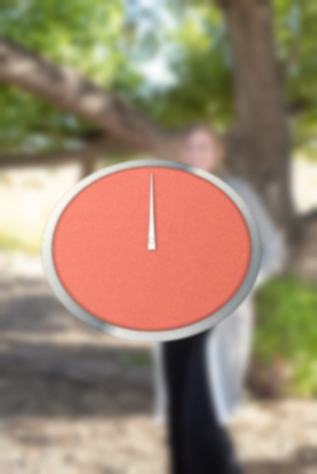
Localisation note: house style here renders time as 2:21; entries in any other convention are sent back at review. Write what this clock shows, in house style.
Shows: 12:00
